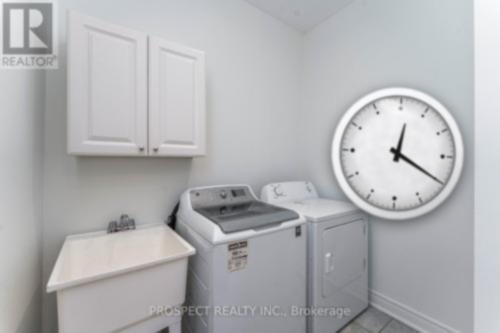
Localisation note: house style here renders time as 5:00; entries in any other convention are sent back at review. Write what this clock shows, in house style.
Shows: 12:20
